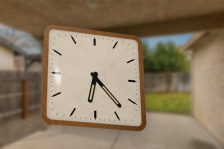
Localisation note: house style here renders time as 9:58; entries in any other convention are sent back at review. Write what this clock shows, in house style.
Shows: 6:23
